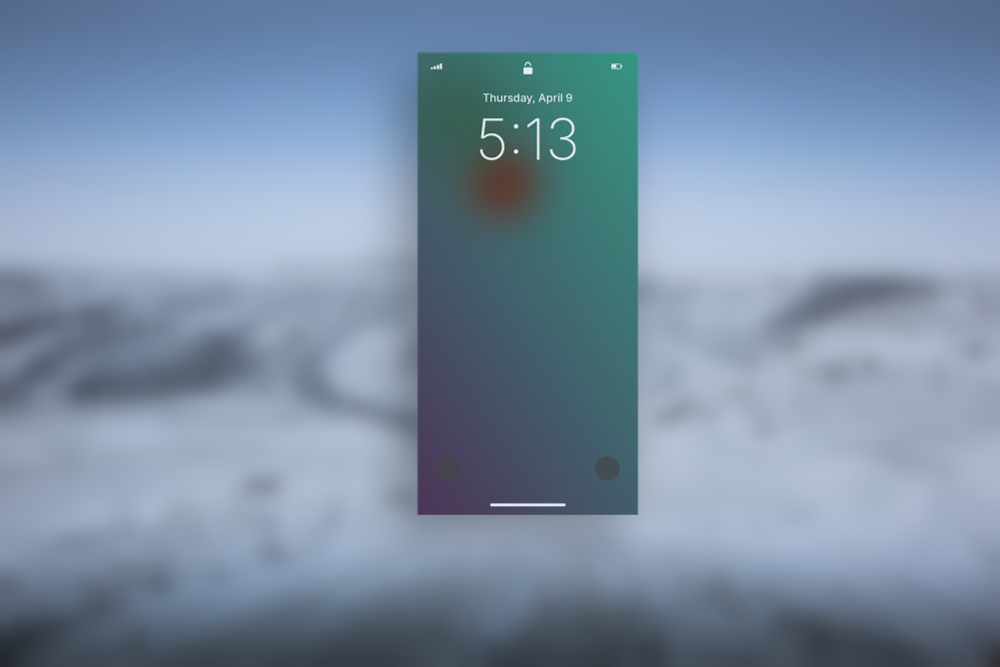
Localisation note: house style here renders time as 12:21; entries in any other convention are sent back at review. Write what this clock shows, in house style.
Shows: 5:13
